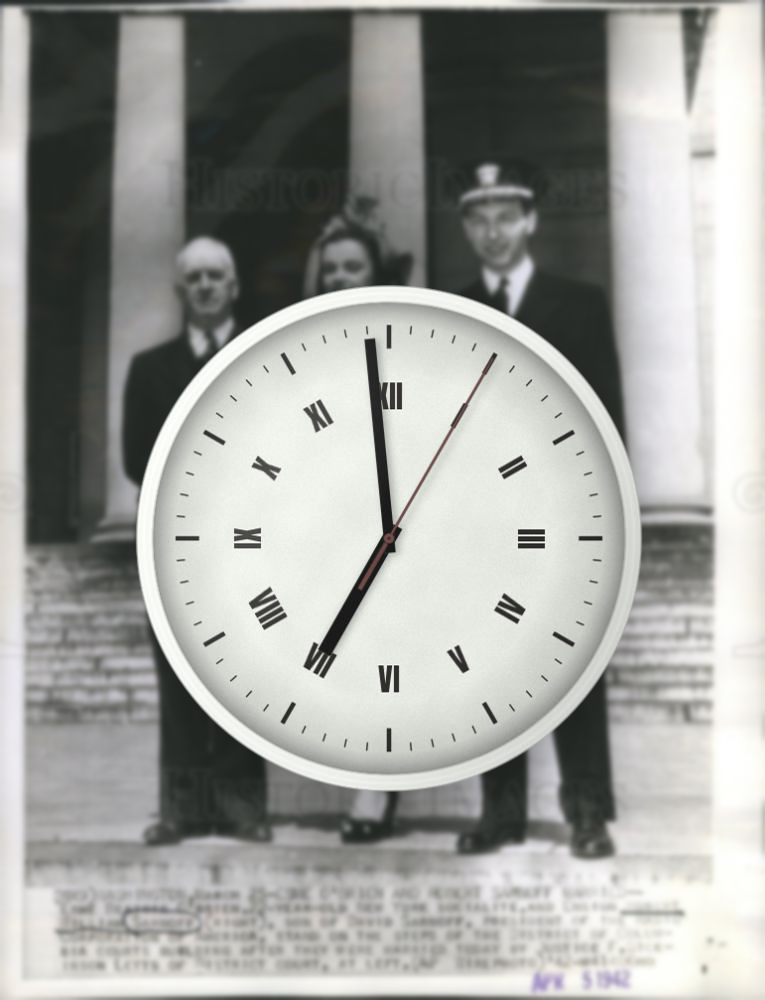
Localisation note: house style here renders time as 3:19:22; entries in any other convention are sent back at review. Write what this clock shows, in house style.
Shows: 6:59:05
